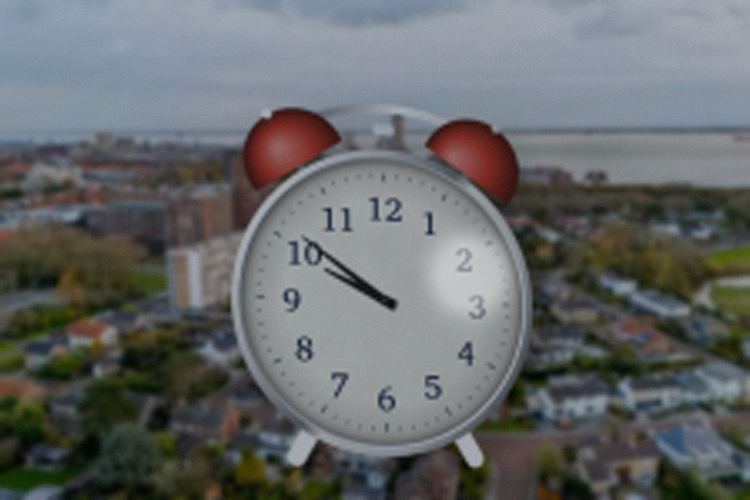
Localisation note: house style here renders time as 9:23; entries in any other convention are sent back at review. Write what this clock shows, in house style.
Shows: 9:51
